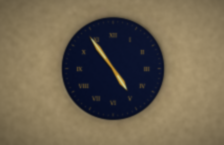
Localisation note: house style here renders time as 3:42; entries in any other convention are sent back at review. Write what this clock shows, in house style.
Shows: 4:54
